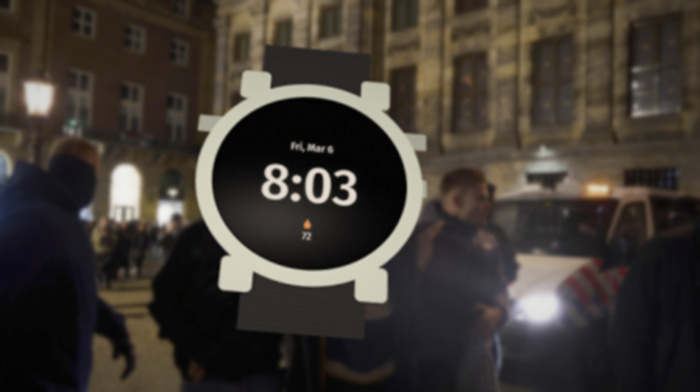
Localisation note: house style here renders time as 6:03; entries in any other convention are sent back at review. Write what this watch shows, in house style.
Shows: 8:03
